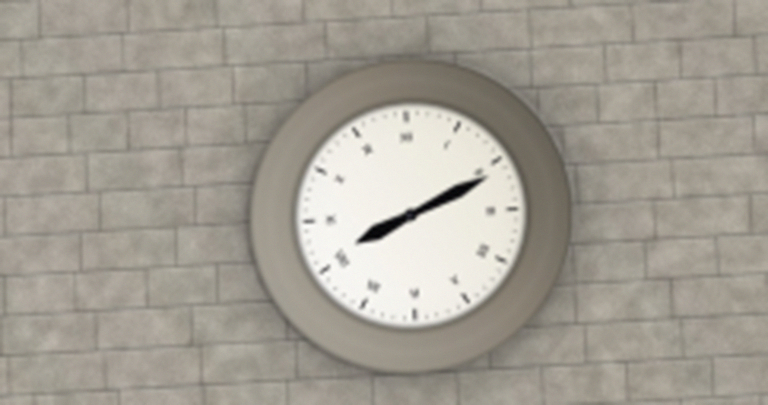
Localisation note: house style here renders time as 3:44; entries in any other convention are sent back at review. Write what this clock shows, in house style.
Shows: 8:11
